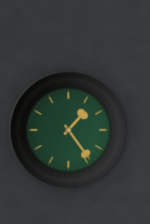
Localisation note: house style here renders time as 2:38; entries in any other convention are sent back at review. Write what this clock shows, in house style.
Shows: 1:24
